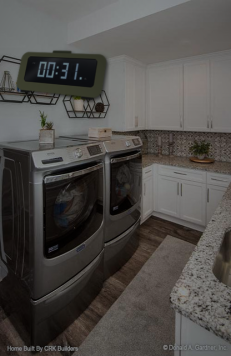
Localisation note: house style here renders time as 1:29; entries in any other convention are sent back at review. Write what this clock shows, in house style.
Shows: 0:31
